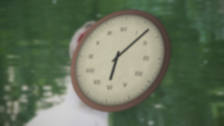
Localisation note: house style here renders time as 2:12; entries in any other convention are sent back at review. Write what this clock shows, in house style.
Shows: 6:07
